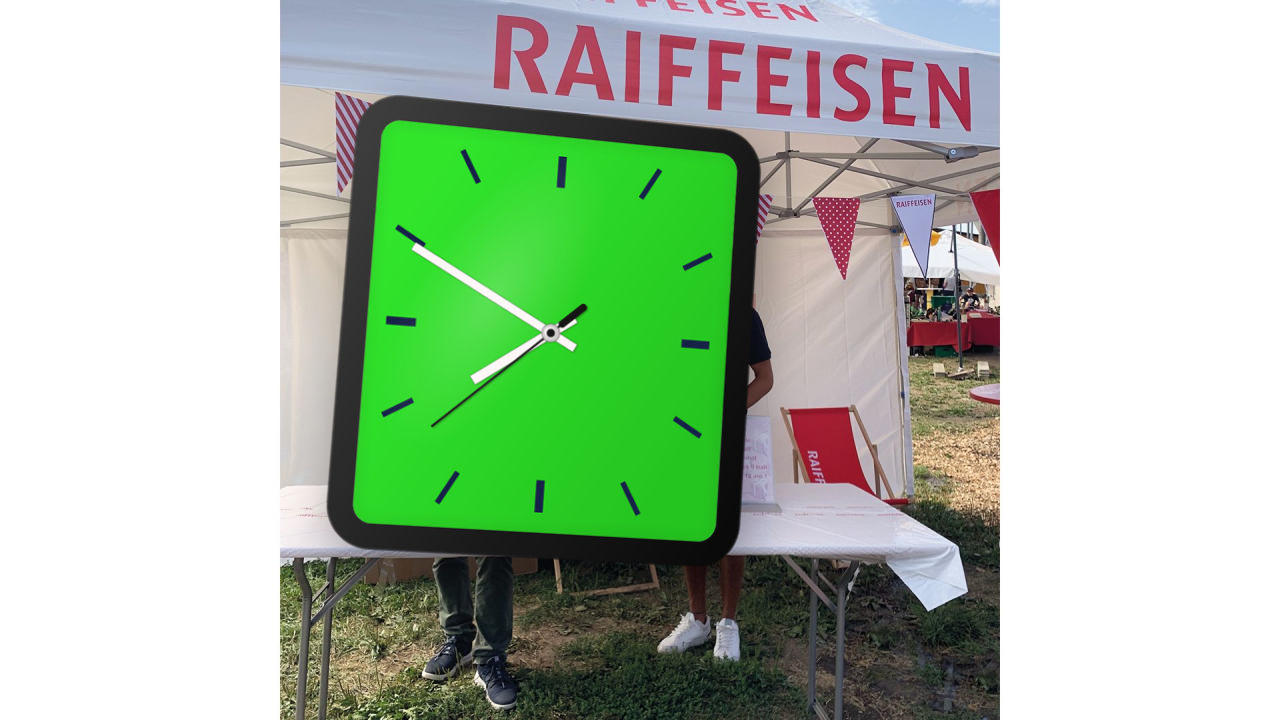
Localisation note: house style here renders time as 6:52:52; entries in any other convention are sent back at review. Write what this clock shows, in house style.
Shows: 7:49:38
